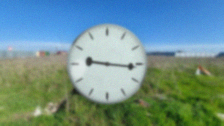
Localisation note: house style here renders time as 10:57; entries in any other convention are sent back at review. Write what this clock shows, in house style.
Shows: 9:16
